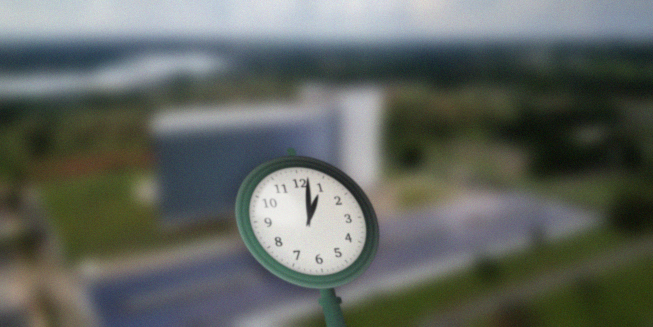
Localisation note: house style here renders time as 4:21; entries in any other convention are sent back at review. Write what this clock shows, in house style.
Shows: 1:02
